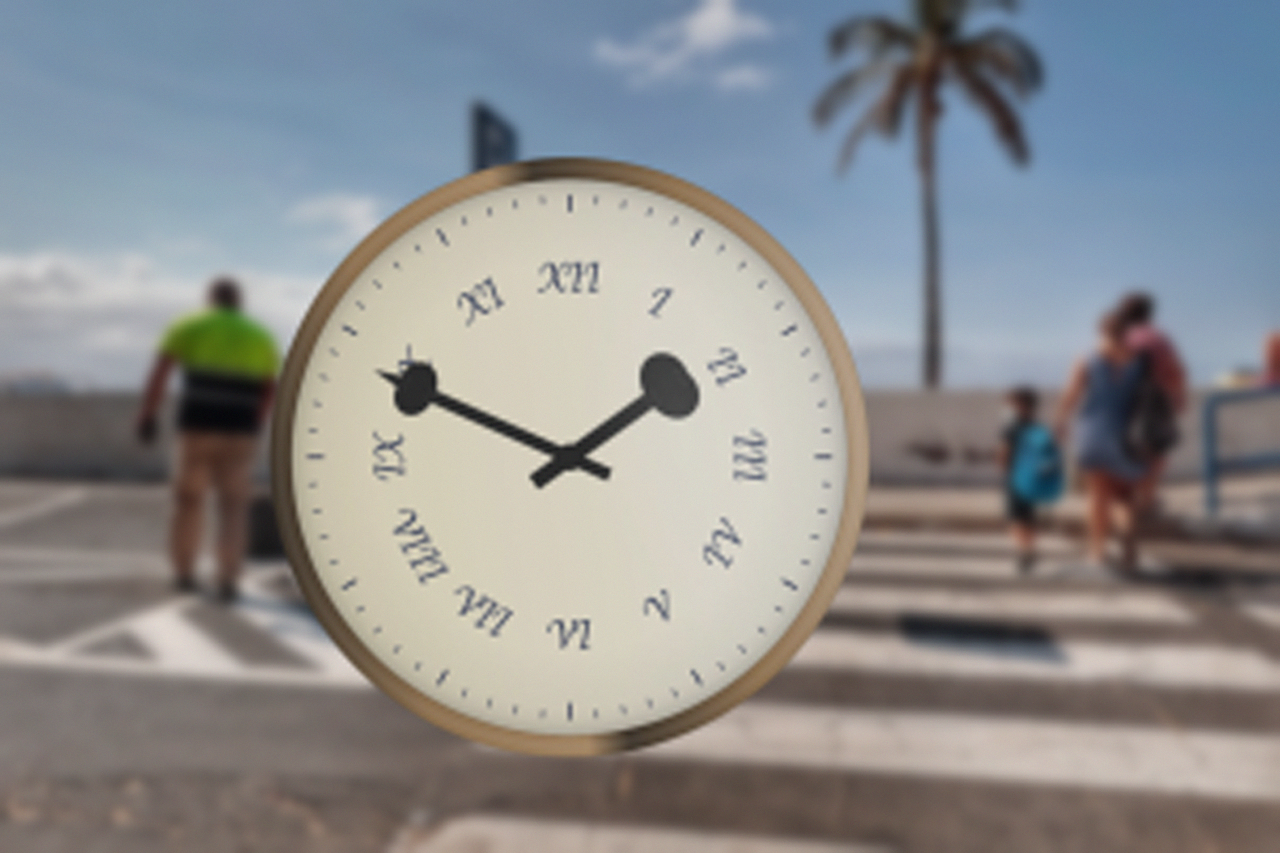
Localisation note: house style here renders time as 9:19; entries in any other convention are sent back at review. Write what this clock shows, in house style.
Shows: 1:49
